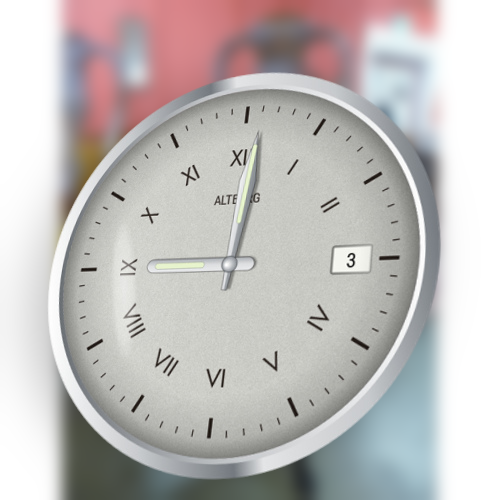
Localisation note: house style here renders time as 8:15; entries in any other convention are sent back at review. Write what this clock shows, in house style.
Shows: 9:01
